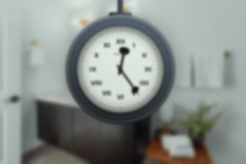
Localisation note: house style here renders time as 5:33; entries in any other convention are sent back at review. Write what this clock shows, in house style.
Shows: 12:24
